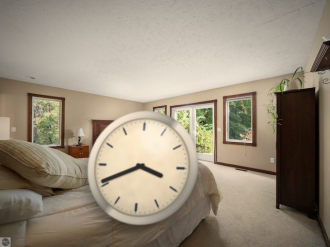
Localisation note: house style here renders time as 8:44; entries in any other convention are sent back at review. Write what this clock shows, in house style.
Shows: 3:41
